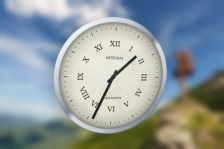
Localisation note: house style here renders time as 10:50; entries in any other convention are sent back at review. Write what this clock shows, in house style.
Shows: 1:34
